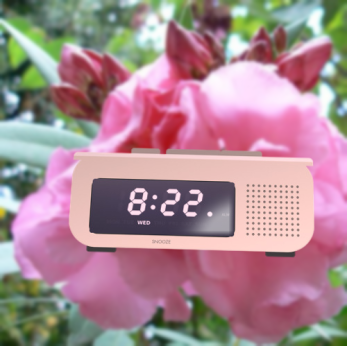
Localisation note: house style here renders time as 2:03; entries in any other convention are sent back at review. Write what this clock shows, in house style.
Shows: 8:22
